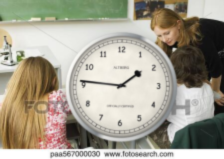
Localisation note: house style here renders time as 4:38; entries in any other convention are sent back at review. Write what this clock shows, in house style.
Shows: 1:46
